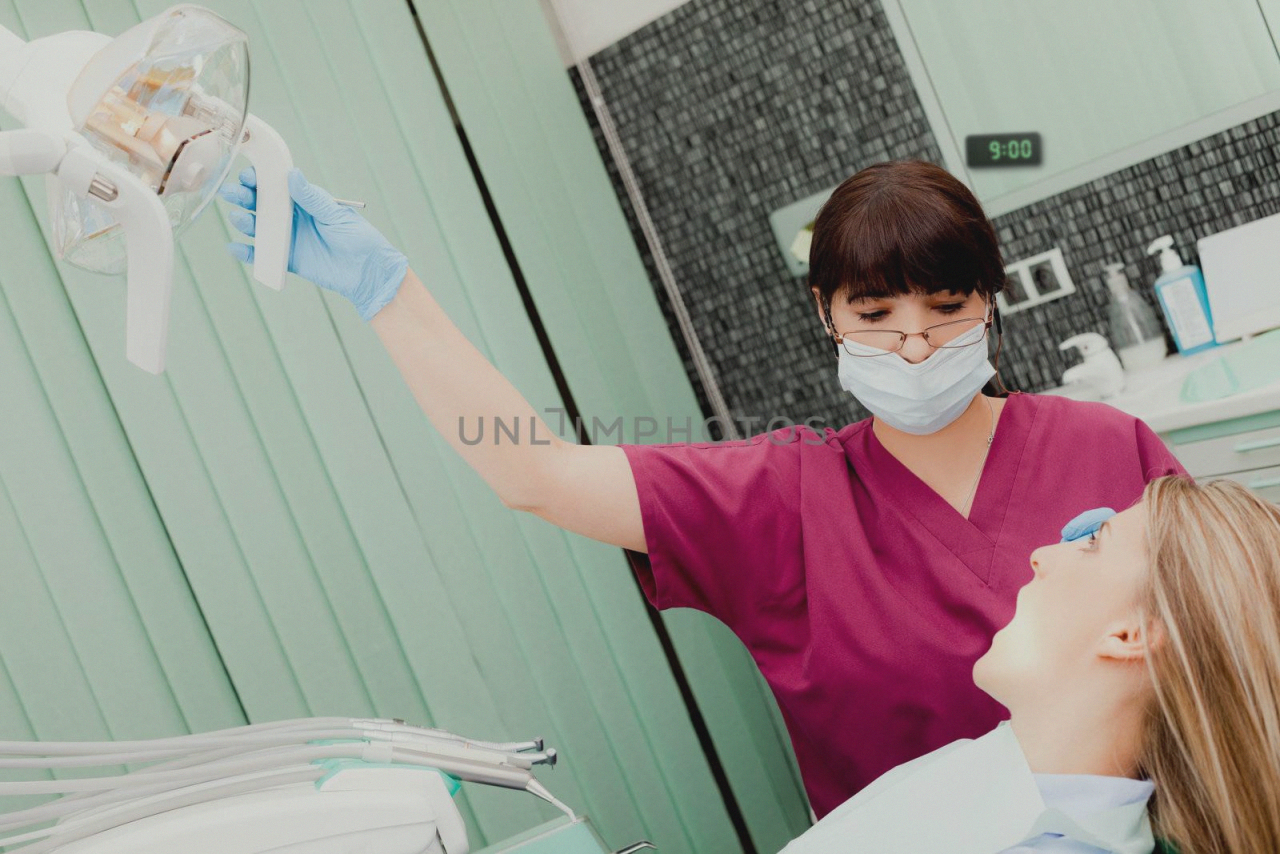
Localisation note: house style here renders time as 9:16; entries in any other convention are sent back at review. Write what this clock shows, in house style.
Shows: 9:00
